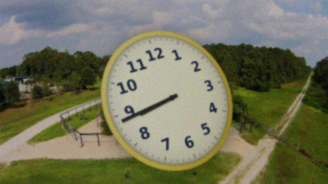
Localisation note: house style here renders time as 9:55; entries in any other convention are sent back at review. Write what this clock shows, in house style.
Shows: 8:44
